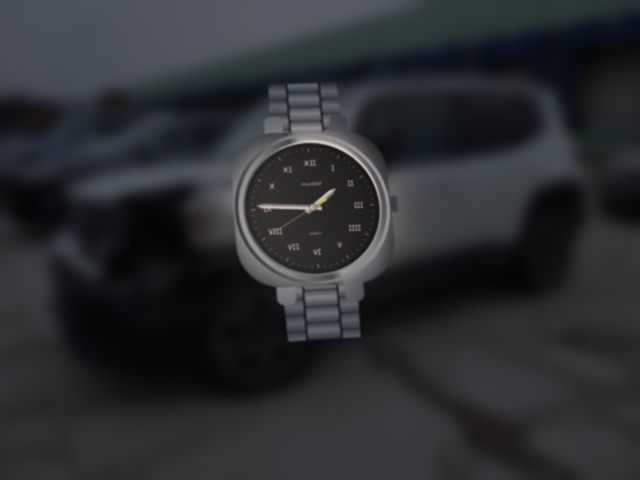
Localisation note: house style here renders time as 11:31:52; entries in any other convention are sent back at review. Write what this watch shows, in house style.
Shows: 1:45:40
